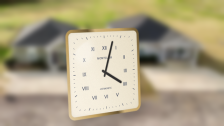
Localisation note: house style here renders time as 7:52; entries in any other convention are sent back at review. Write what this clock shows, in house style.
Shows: 4:03
